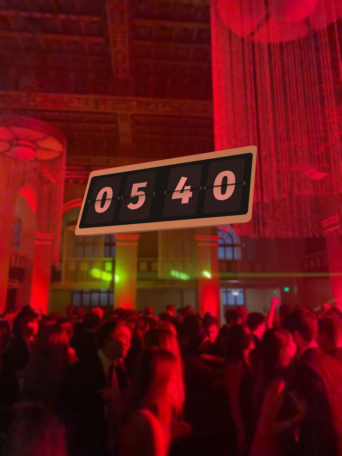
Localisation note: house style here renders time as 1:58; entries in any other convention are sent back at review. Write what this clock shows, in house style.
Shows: 5:40
